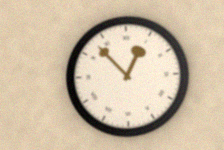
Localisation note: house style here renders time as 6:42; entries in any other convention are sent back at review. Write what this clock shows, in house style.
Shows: 12:53
